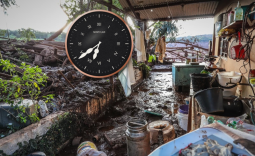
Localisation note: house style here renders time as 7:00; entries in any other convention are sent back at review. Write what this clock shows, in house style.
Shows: 6:39
